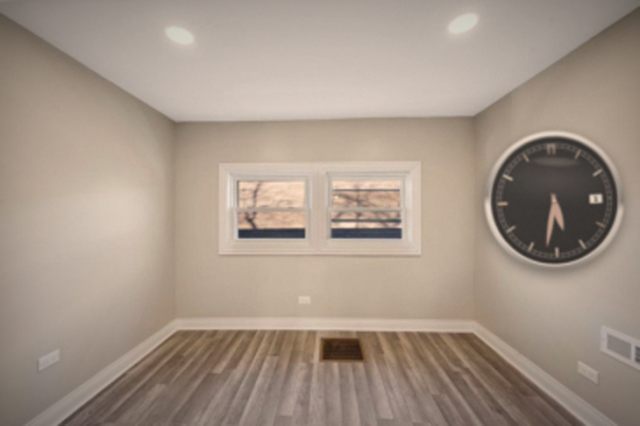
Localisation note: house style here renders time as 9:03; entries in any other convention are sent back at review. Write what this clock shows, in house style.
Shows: 5:32
